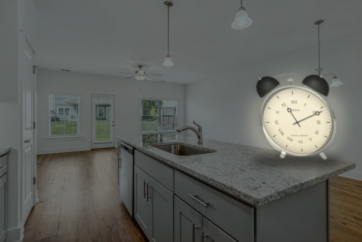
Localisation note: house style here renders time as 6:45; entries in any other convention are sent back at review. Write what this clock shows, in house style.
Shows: 11:11
